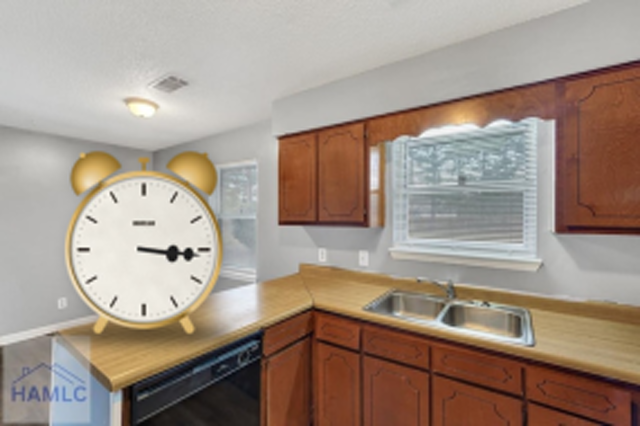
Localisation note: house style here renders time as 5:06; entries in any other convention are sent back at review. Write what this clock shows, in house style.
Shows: 3:16
